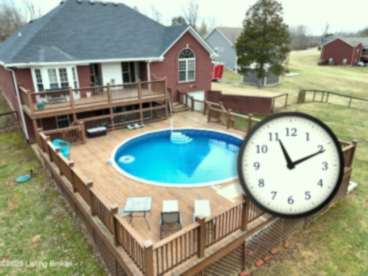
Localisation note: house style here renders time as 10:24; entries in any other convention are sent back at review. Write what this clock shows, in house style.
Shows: 11:11
